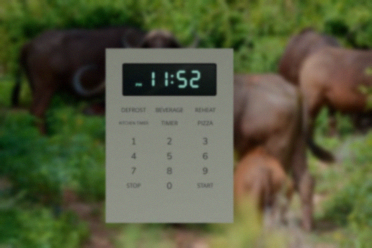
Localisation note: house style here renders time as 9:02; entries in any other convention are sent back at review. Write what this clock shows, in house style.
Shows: 11:52
